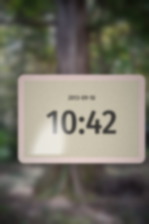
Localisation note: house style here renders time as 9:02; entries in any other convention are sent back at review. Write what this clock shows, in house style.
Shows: 10:42
